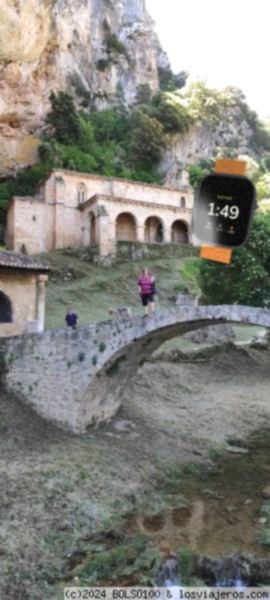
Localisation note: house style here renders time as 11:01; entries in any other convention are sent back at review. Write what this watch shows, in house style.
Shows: 1:49
